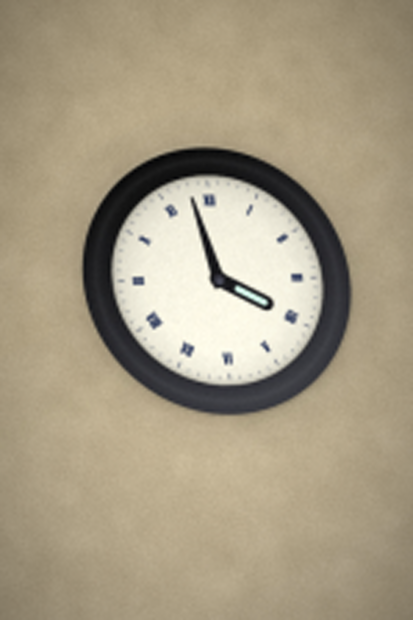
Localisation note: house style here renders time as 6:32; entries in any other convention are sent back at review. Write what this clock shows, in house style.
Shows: 3:58
